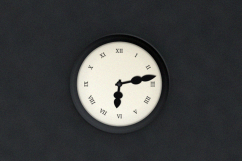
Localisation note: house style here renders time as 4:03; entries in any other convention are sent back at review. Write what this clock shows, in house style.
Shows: 6:13
